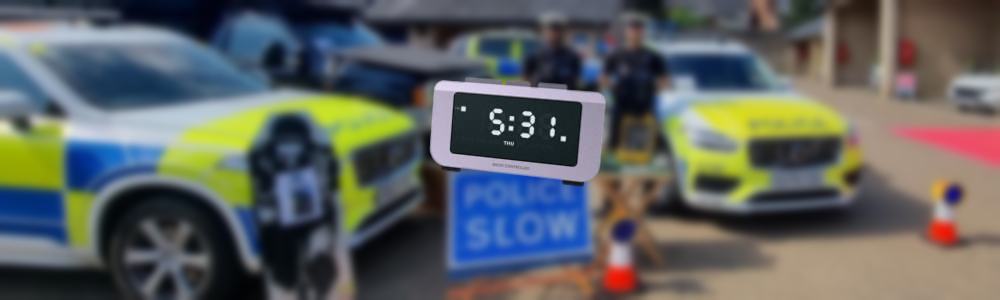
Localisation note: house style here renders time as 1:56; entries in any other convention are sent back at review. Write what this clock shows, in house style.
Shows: 5:31
